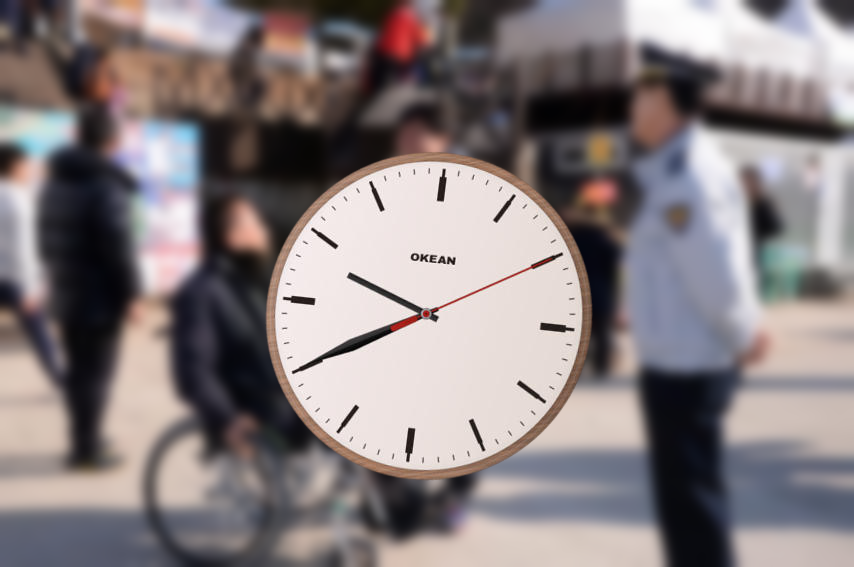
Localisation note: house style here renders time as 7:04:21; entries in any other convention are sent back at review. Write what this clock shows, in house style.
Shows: 9:40:10
